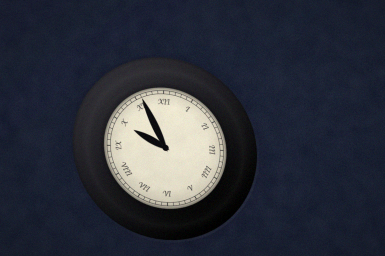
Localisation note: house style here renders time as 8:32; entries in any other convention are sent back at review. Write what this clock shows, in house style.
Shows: 9:56
